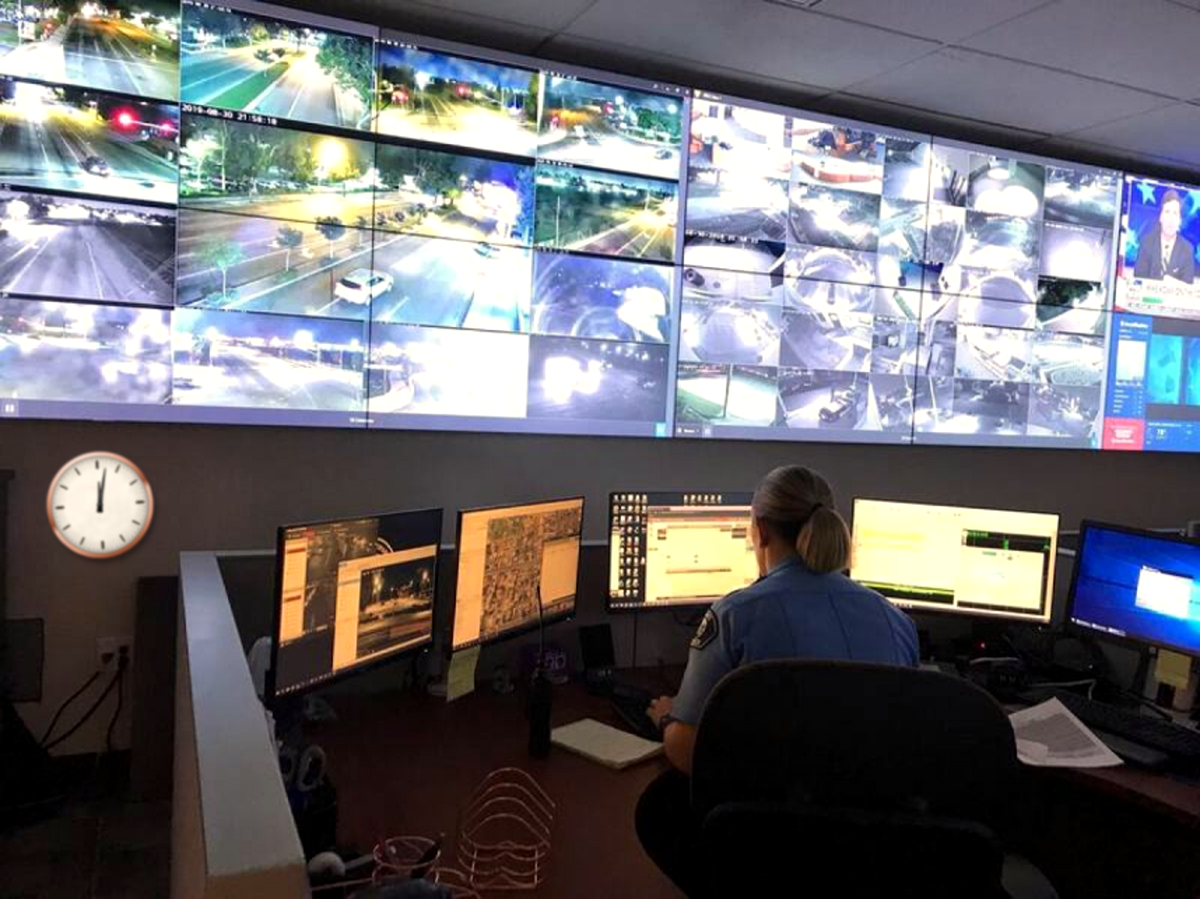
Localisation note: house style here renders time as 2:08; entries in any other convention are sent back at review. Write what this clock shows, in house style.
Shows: 12:02
